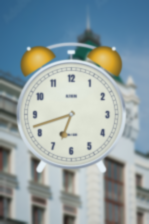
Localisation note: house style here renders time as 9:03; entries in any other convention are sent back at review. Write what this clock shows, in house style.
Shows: 6:42
